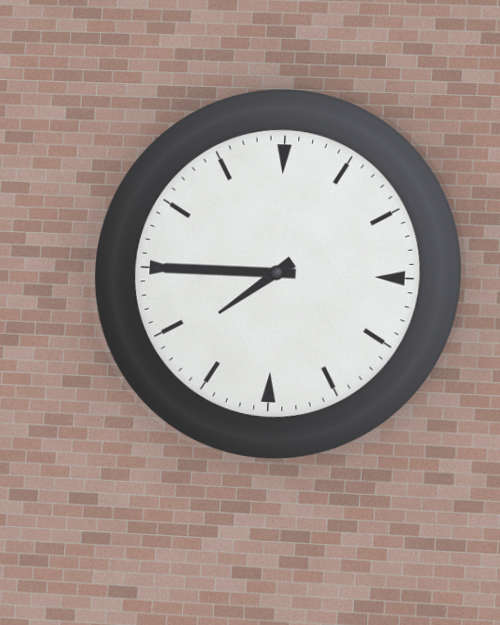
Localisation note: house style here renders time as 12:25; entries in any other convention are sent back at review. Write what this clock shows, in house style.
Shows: 7:45
